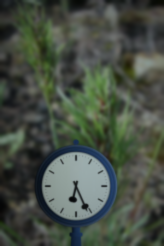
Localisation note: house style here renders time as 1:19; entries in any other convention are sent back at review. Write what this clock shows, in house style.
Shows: 6:26
